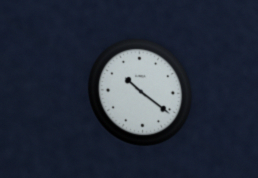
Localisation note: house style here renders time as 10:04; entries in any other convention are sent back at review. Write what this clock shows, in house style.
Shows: 10:21
